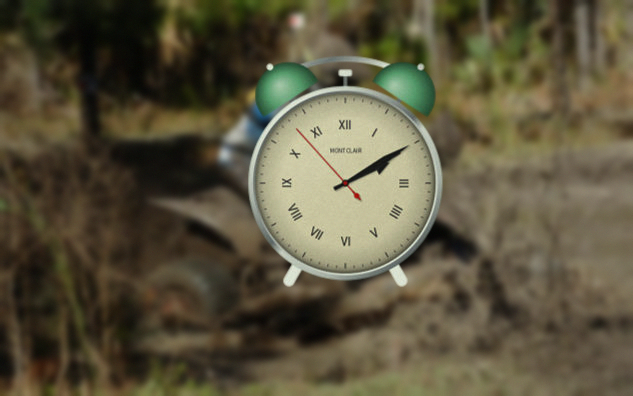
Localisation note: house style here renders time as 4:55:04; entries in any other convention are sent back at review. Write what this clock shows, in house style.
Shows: 2:09:53
